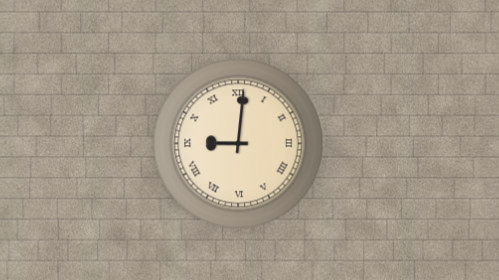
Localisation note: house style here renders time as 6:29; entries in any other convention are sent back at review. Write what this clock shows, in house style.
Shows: 9:01
